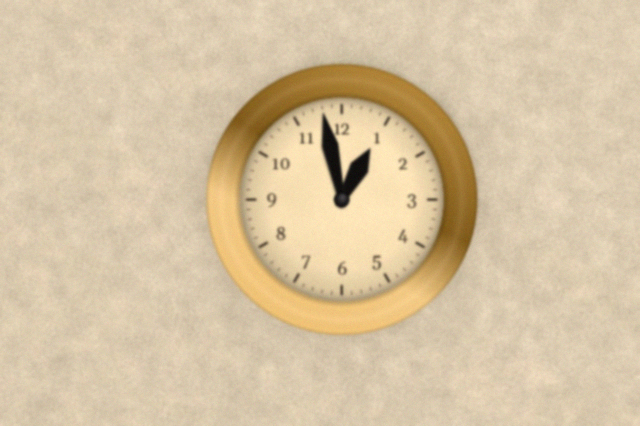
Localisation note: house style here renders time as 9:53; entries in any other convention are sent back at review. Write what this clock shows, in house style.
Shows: 12:58
